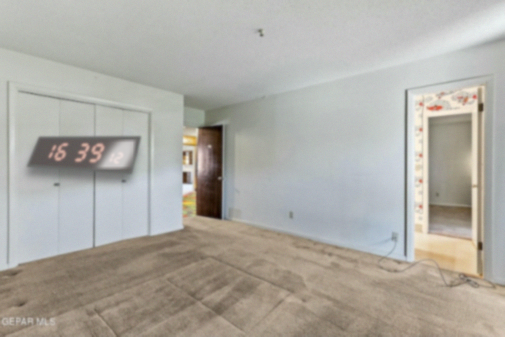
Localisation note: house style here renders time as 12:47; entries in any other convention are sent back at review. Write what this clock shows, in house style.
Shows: 16:39
